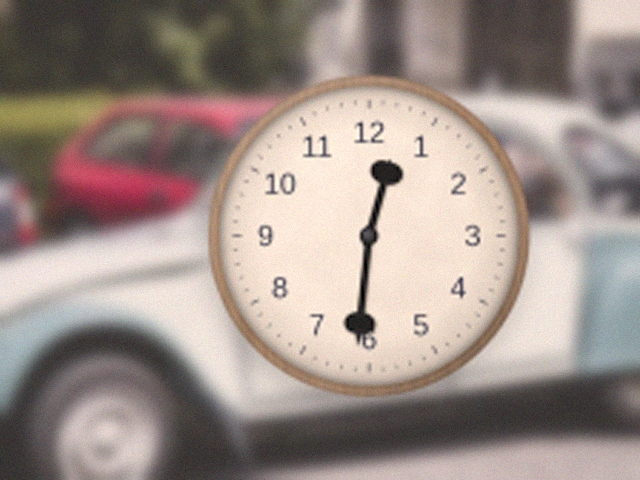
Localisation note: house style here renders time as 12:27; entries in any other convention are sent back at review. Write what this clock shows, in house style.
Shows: 12:31
